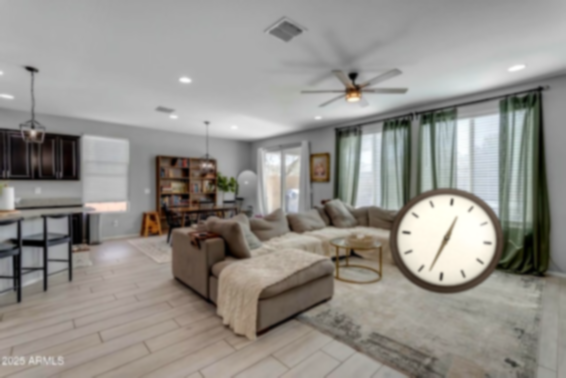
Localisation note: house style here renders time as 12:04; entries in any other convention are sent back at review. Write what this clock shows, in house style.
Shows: 12:33
